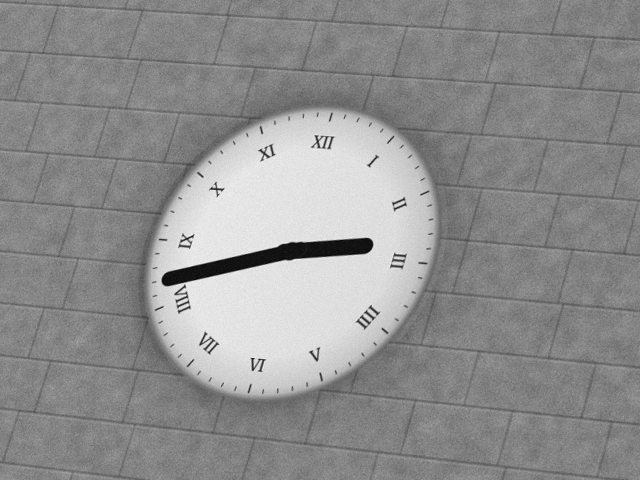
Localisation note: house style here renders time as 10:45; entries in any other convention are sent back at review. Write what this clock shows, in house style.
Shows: 2:42
